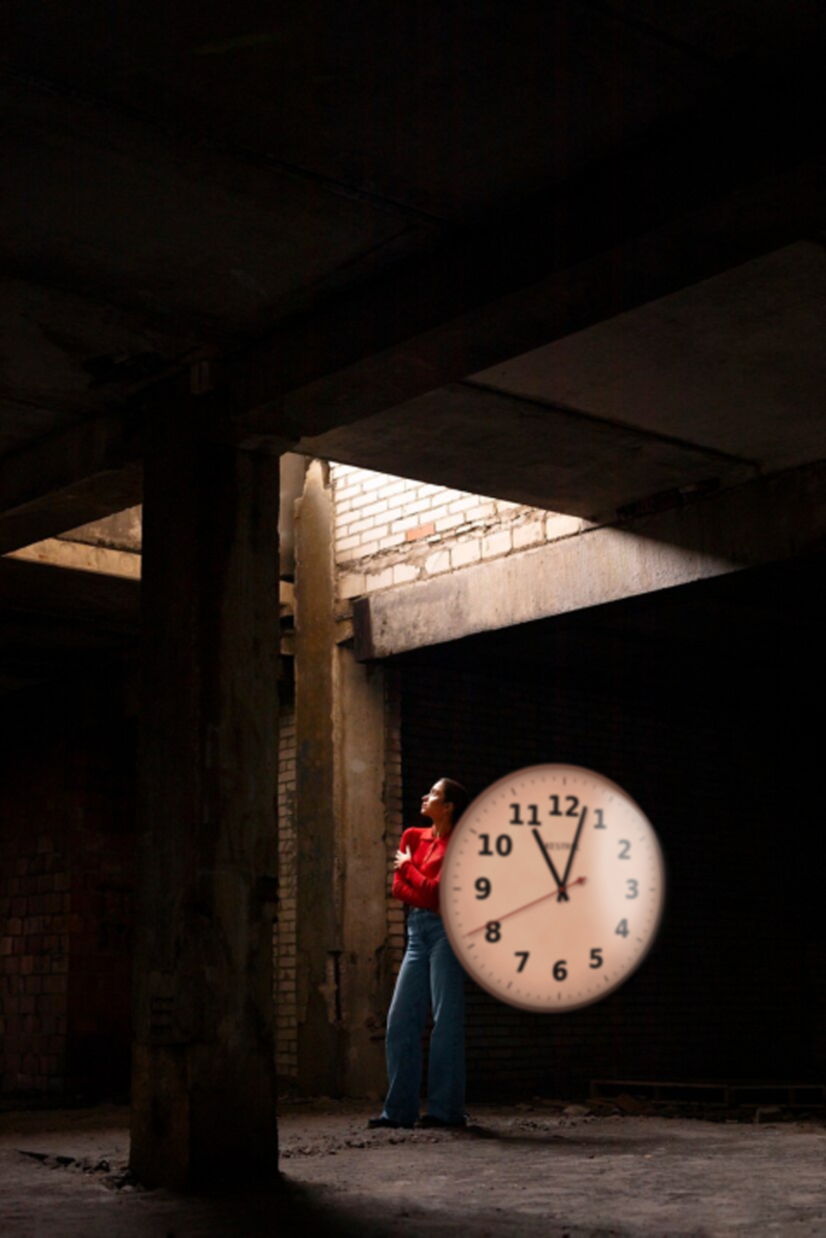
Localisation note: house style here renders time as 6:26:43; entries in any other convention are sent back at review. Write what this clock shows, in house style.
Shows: 11:02:41
